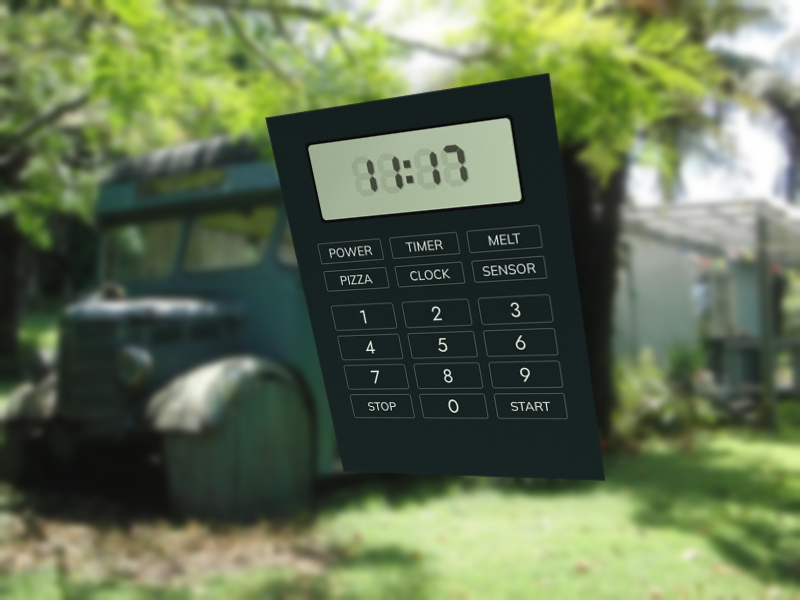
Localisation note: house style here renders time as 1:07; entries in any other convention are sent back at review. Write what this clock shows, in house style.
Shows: 11:17
